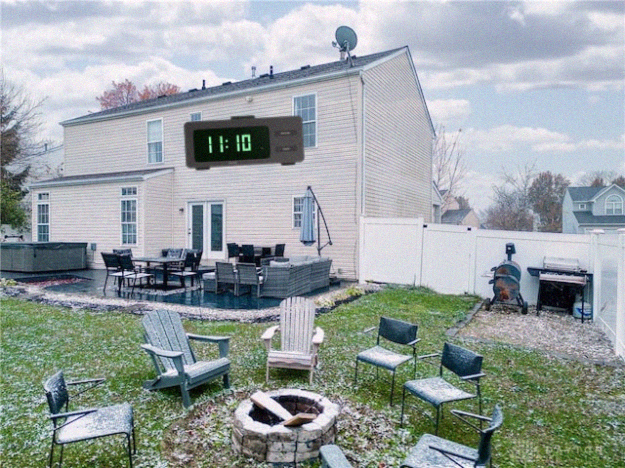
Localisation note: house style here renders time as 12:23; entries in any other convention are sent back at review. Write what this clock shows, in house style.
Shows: 11:10
